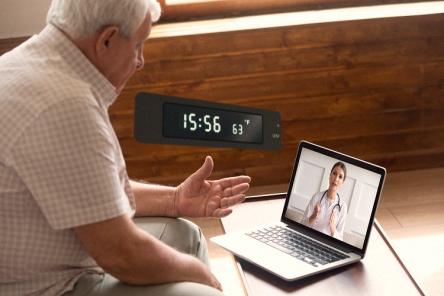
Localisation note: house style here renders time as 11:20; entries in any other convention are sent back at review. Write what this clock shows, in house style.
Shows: 15:56
